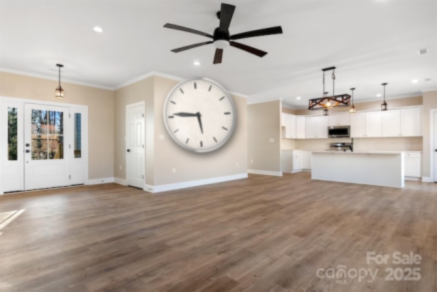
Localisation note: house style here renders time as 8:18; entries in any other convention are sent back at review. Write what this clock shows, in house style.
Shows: 5:46
